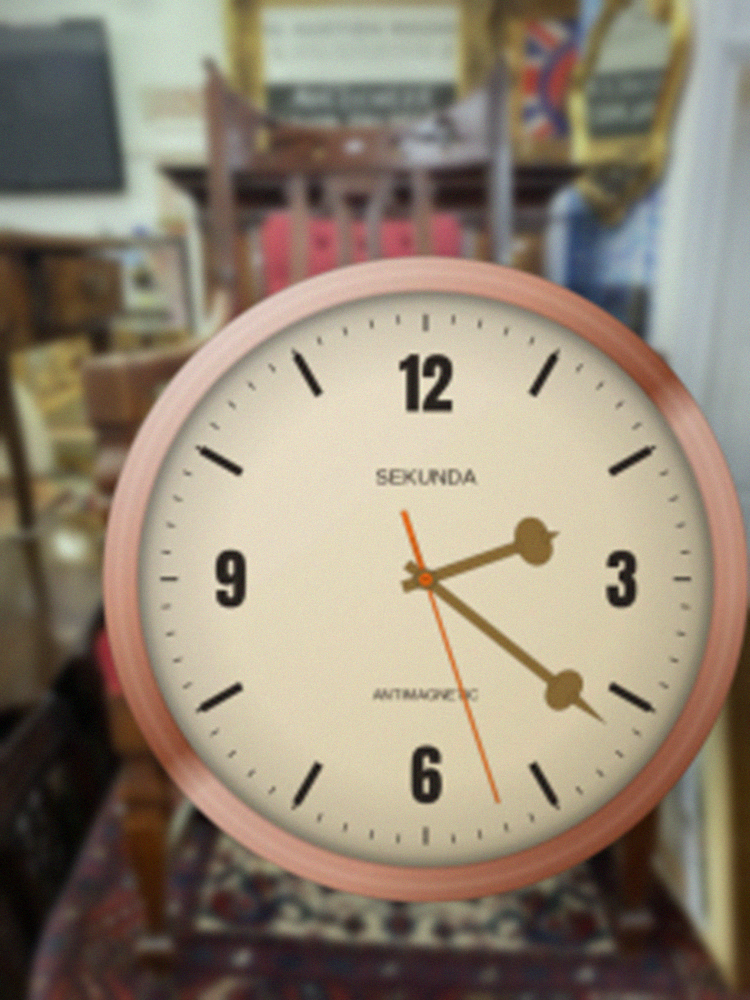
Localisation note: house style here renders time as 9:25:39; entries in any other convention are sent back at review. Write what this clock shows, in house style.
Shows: 2:21:27
